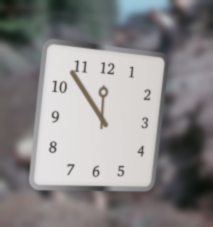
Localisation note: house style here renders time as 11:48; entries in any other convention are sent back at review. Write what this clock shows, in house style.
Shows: 11:53
